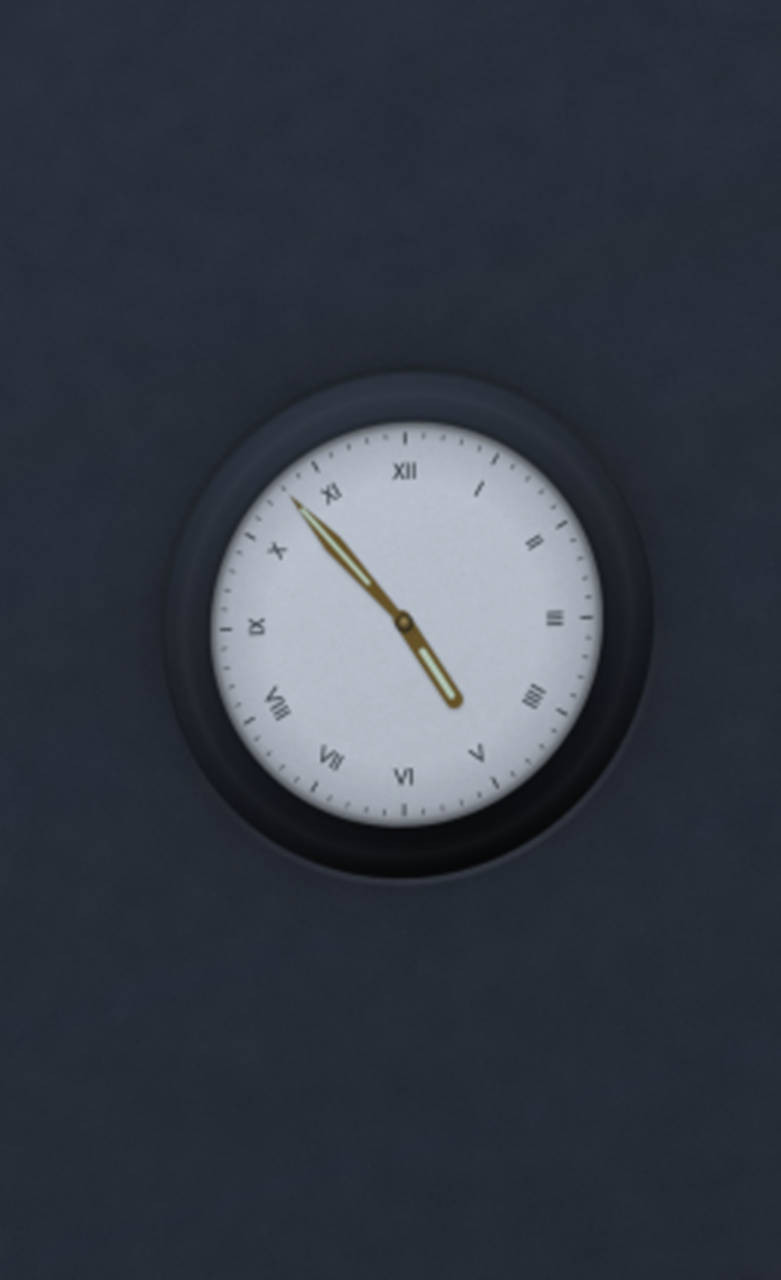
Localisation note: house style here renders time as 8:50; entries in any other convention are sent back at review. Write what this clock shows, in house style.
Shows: 4:53
